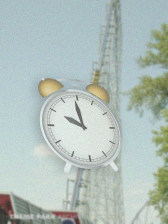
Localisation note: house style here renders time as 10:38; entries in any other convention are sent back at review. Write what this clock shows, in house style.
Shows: 9:59
